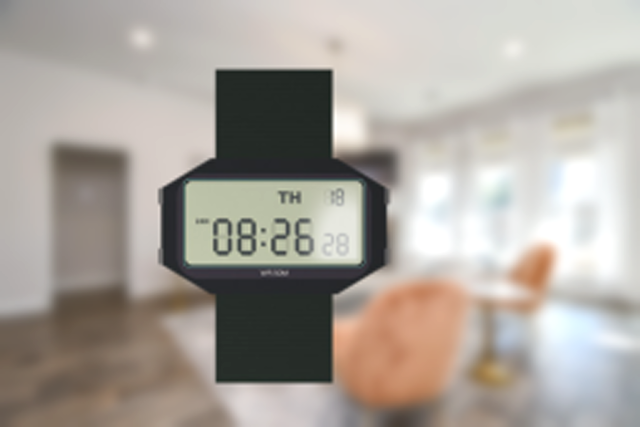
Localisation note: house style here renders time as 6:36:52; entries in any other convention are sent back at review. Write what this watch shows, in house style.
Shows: 8:26:28
